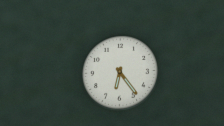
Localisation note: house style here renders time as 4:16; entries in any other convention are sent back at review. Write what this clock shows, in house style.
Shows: 6:24
